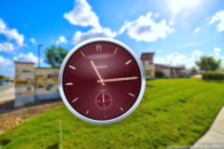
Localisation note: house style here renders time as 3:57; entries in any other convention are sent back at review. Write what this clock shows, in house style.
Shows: 11:15
